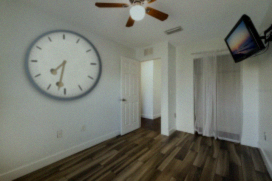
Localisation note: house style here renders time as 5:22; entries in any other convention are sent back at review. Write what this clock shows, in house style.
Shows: 7:32
